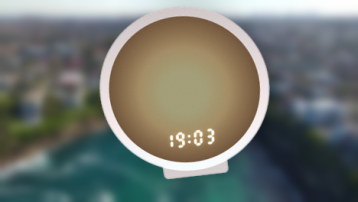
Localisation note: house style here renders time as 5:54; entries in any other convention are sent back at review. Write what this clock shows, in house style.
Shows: 19:03
